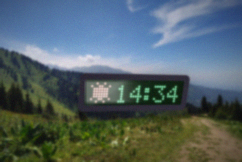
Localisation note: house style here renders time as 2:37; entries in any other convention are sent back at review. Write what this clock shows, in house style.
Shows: 14:34
